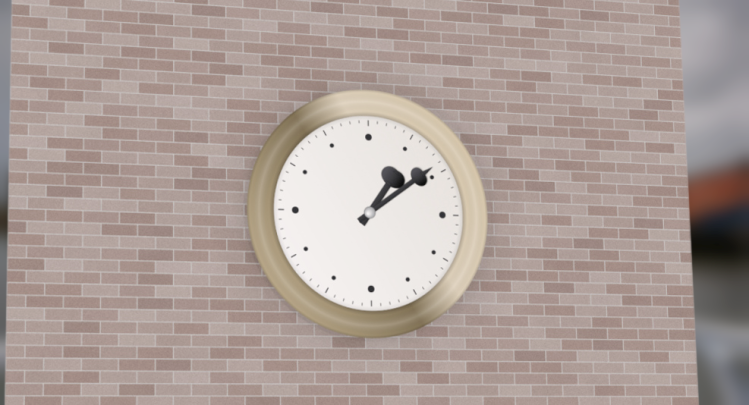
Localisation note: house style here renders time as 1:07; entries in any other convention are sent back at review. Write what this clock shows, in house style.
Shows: 1:09
